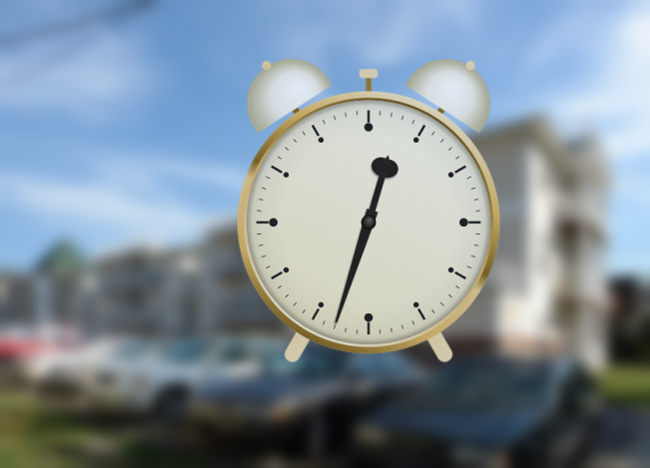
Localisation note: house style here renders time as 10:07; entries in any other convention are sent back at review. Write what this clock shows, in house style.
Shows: 12:33
